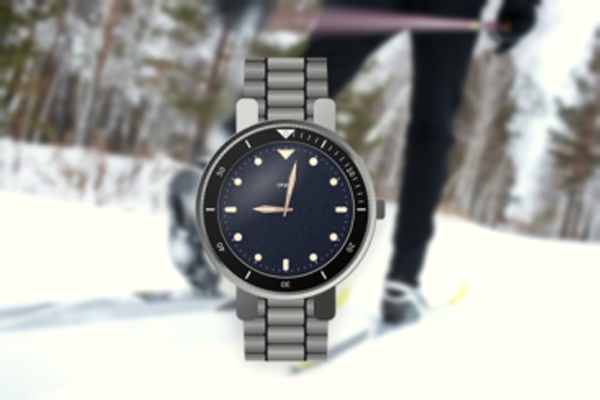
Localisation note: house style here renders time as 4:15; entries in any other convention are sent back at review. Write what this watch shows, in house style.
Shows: 9:02
